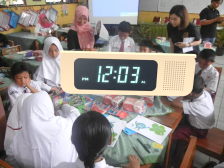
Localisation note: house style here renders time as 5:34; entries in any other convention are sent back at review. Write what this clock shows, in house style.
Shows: 12:03
